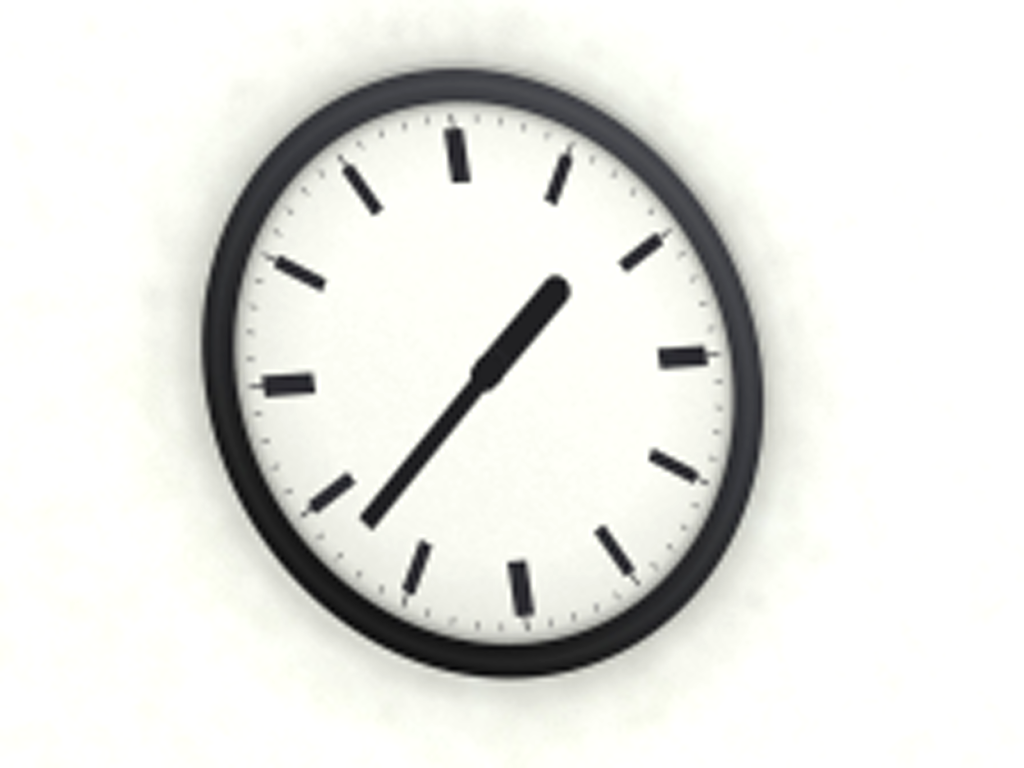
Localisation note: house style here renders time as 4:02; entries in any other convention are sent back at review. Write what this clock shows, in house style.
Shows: 1:38
